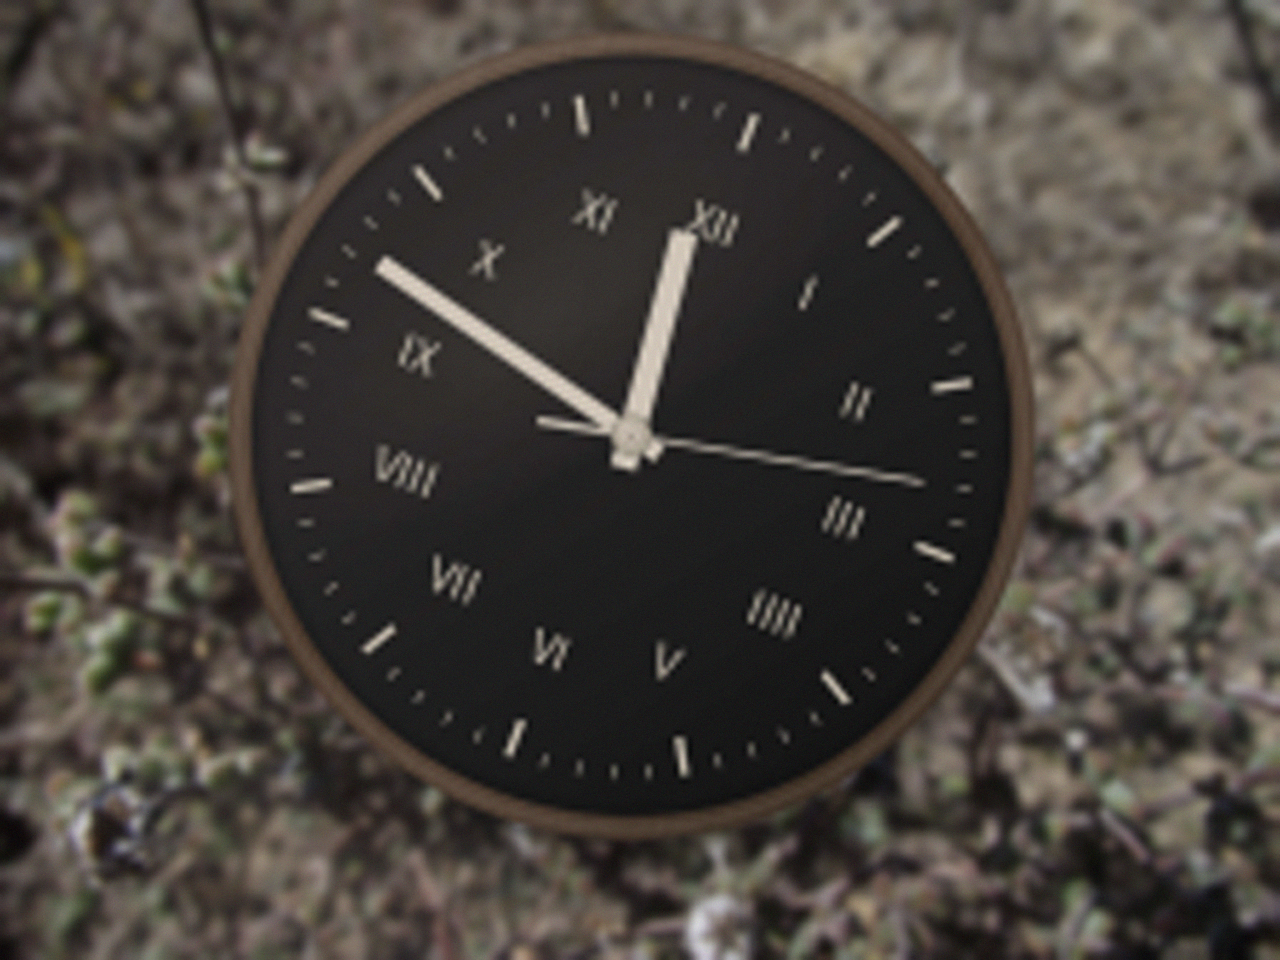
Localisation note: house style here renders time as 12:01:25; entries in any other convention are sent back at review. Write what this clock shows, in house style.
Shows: 11:47:13
